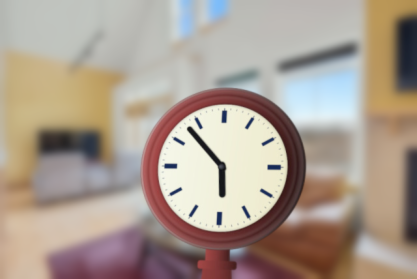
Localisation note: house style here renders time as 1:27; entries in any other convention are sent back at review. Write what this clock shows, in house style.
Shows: 5:53
